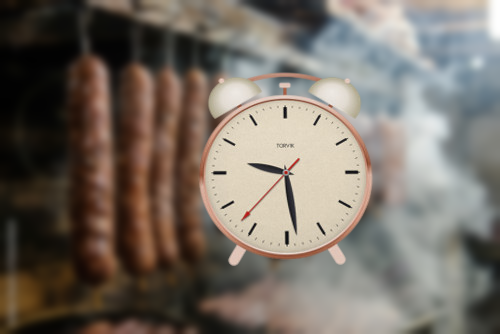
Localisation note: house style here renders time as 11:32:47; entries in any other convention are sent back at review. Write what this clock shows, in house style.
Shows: 9:28:37
